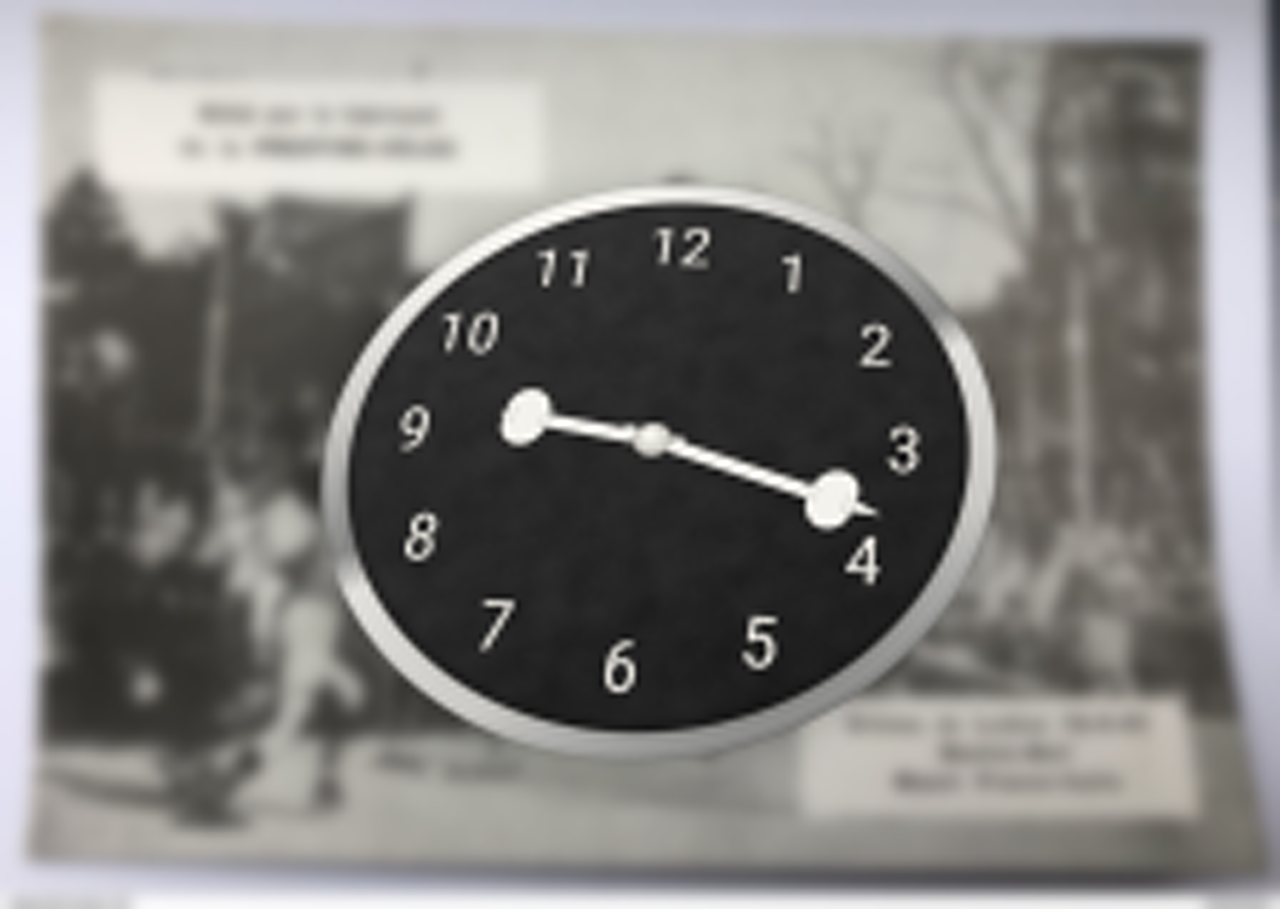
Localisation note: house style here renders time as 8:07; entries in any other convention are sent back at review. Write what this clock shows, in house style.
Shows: 9:18
